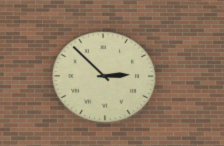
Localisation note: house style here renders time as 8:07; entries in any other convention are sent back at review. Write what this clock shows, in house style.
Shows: 2:53
